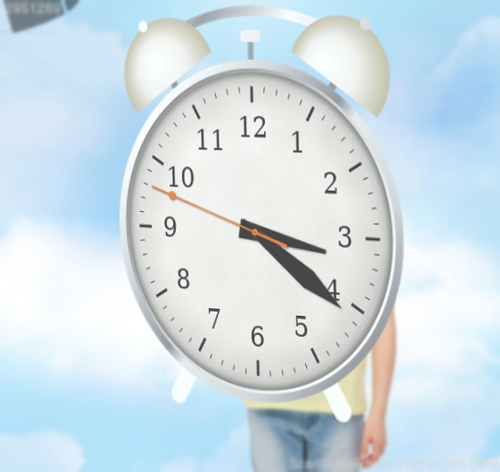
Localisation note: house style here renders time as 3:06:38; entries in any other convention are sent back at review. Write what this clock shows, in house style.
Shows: 3:20:48
